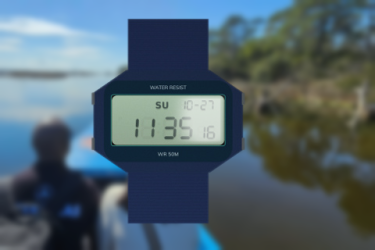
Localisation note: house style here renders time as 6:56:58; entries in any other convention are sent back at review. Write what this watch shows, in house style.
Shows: 11:35:16
